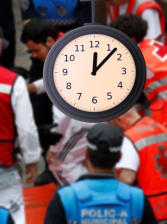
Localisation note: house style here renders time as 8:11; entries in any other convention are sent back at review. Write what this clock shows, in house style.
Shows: 12:07
